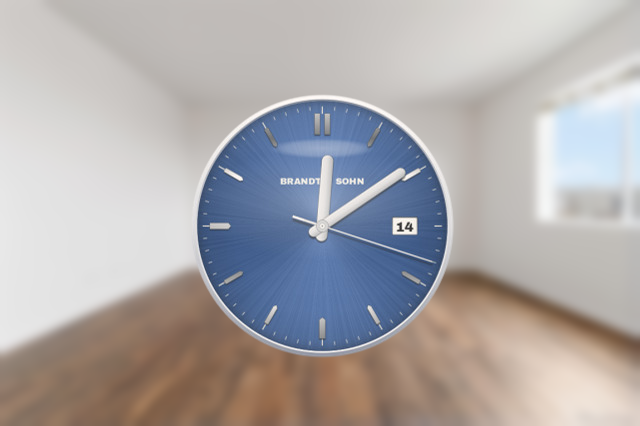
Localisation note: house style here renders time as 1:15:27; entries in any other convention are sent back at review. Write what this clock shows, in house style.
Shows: 12:09:18
